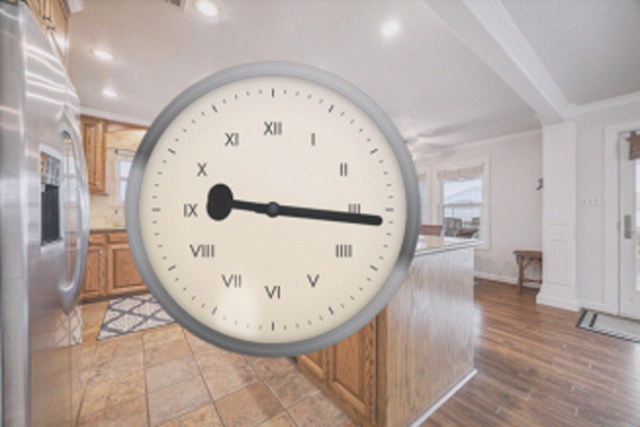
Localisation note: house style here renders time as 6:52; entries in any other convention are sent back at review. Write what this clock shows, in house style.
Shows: 9:16
